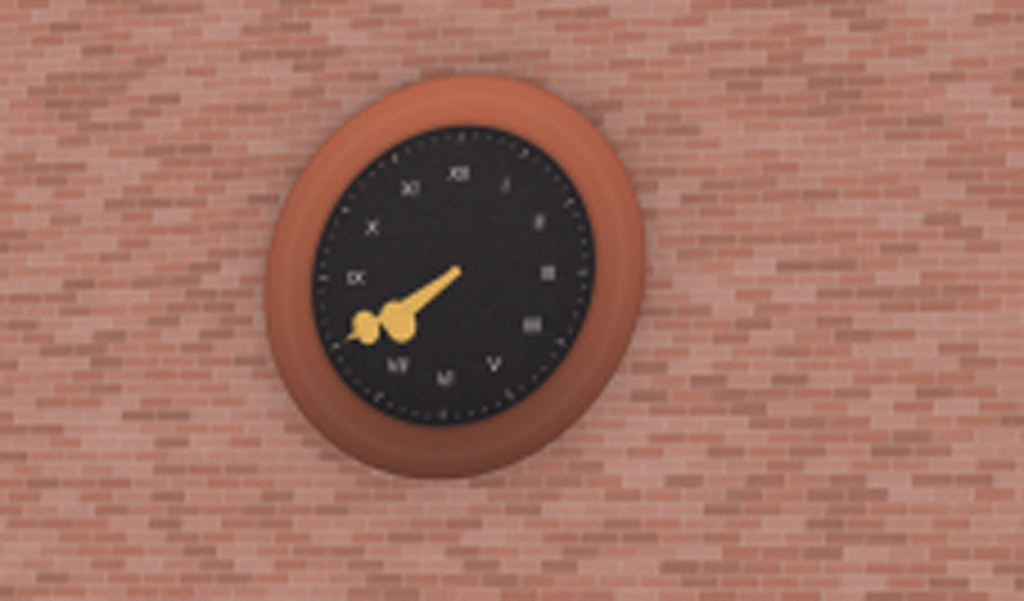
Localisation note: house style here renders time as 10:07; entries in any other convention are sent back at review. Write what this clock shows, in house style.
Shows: 7:40
